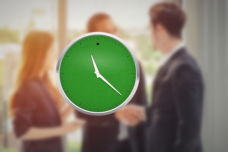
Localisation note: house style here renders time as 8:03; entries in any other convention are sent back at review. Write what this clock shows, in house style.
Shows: 11:22
